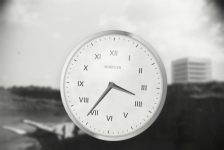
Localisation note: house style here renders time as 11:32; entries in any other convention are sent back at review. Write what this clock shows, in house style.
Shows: 3:36
